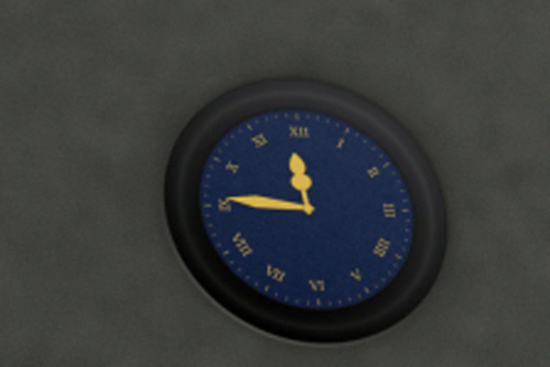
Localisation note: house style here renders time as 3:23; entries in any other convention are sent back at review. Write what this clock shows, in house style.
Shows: 11:46
